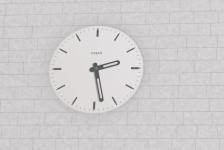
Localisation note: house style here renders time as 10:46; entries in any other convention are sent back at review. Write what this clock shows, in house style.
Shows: 2:28
